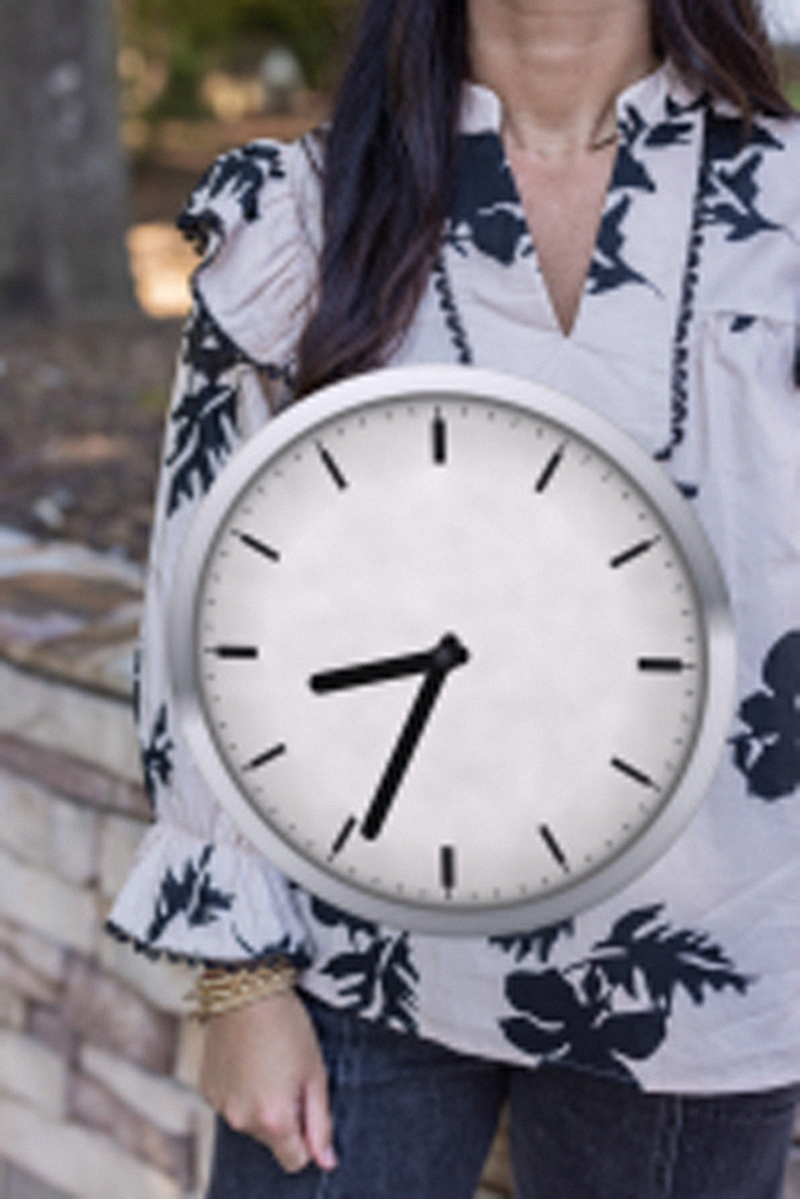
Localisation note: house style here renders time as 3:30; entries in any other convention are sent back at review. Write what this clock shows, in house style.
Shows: 8:34
